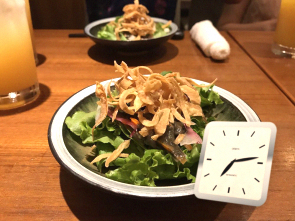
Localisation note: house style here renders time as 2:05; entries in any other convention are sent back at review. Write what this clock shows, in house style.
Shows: 7:13
